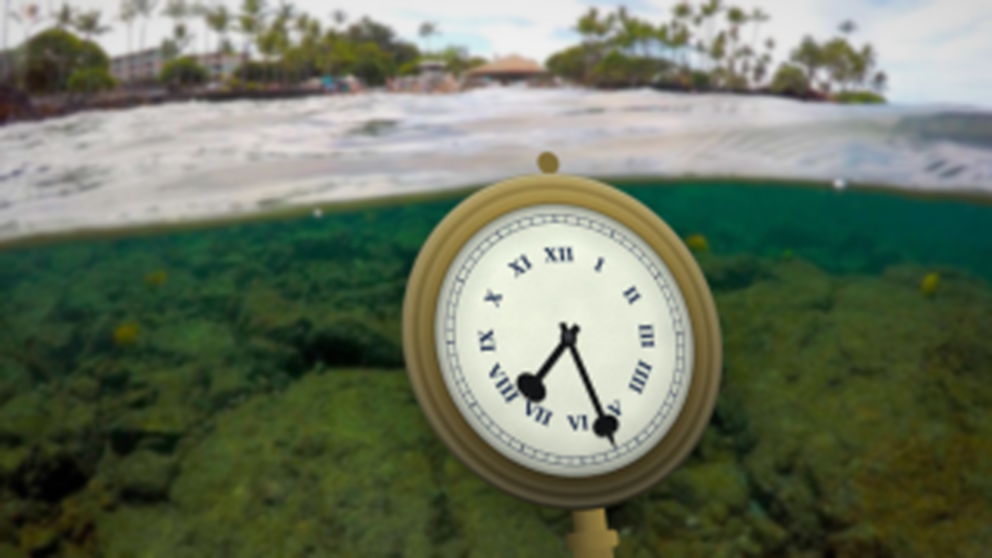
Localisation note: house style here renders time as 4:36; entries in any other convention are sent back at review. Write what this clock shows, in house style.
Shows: 7:27
